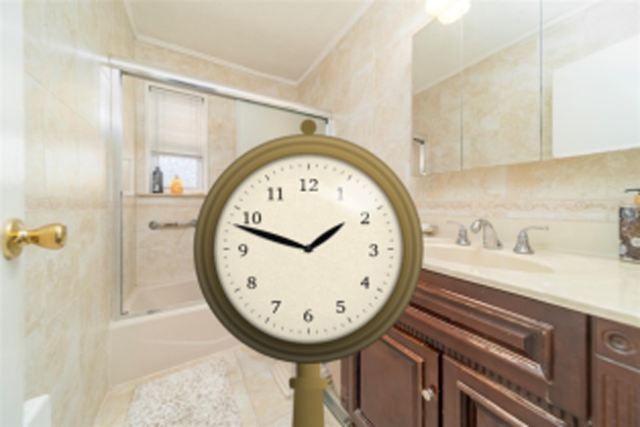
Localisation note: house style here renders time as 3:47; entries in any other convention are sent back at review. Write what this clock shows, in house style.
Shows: 1:48
